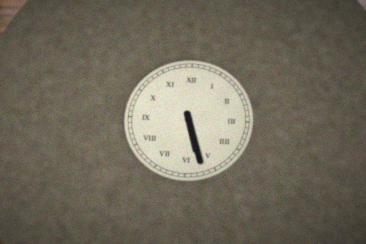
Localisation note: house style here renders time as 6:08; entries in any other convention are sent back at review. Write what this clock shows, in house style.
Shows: 5:27
